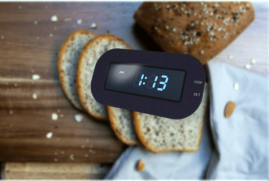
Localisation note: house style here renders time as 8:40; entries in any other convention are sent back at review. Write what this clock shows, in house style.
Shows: 1:13
